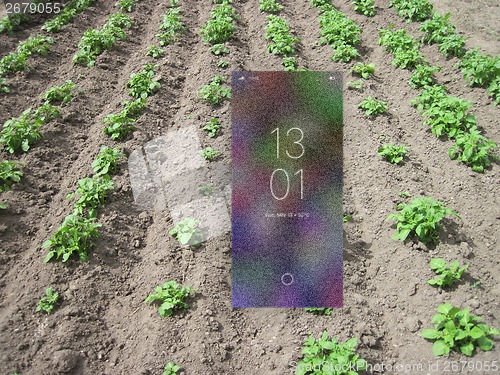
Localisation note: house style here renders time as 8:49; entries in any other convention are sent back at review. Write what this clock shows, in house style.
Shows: 13:01
